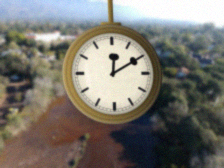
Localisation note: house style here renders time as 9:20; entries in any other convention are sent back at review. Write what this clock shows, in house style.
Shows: 12:10
